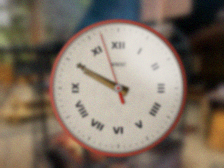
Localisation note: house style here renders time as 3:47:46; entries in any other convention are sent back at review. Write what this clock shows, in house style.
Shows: 9:49:57
